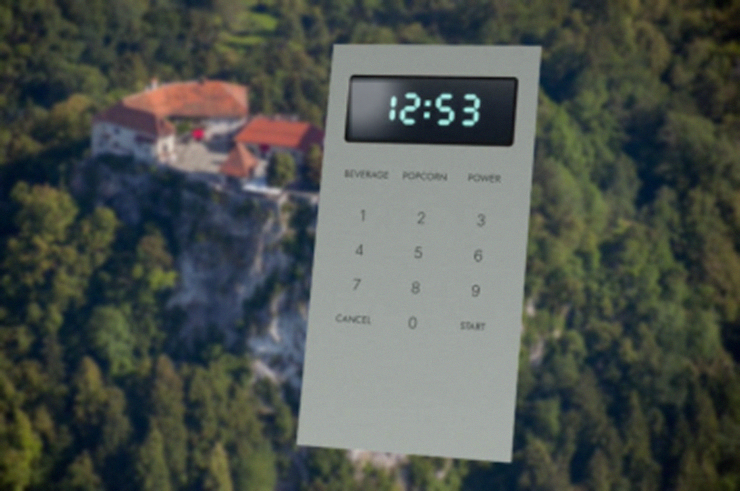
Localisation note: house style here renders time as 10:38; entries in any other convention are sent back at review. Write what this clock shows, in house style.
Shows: 12:53
